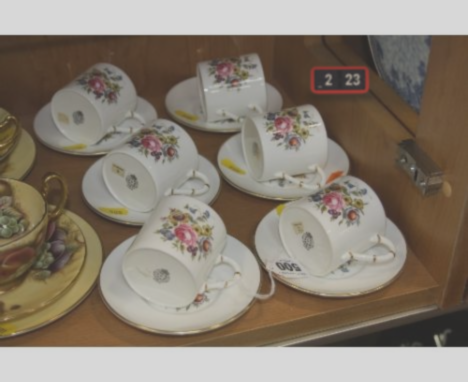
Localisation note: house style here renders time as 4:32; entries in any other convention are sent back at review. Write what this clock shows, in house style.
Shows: 2:23
